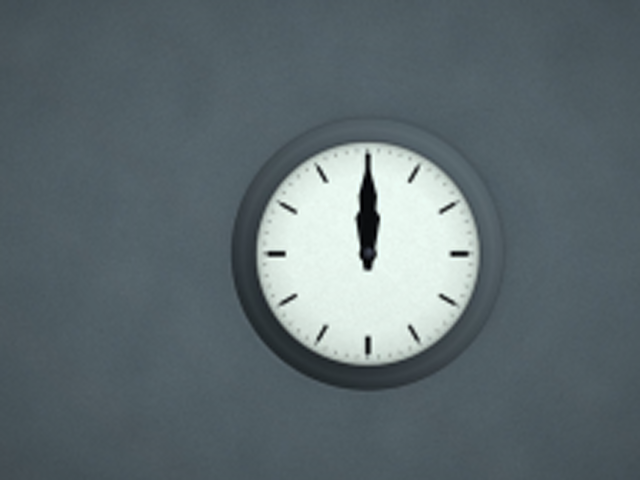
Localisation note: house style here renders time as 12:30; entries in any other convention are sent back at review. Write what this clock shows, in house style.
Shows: 12:00
